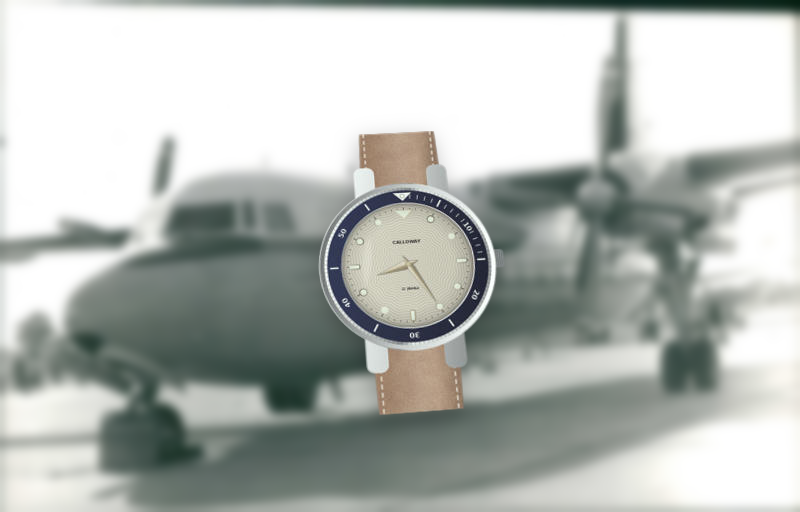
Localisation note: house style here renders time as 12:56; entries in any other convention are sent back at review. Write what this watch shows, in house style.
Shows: 8:25
